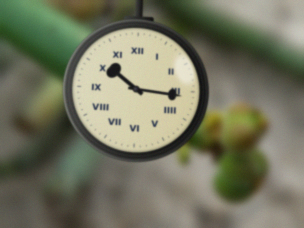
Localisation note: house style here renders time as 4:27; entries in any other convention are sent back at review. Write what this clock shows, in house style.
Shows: 10:16
